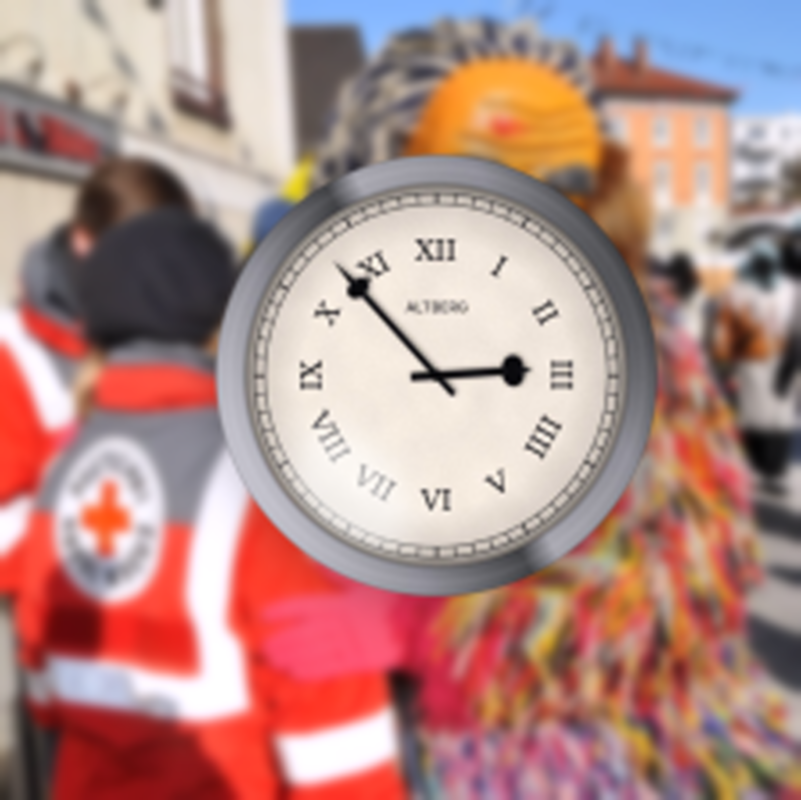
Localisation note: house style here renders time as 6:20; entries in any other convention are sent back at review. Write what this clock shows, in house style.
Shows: 2:53
